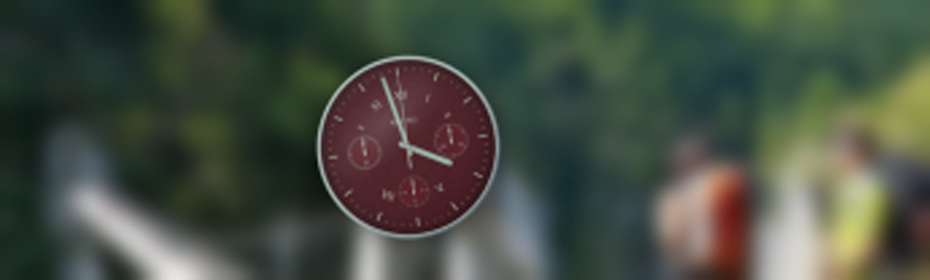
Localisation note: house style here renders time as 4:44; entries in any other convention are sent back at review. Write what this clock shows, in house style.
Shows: 3:58
